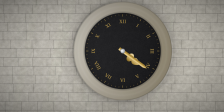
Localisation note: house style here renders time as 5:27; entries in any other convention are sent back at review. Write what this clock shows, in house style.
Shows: 4:21
